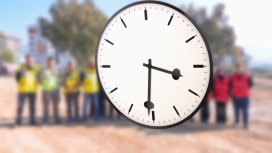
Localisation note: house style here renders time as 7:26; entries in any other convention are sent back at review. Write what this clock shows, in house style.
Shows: 3:31
